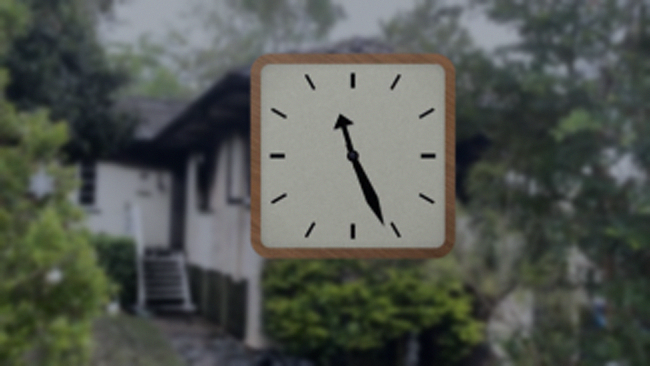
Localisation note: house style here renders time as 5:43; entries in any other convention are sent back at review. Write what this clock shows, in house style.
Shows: 11:26
